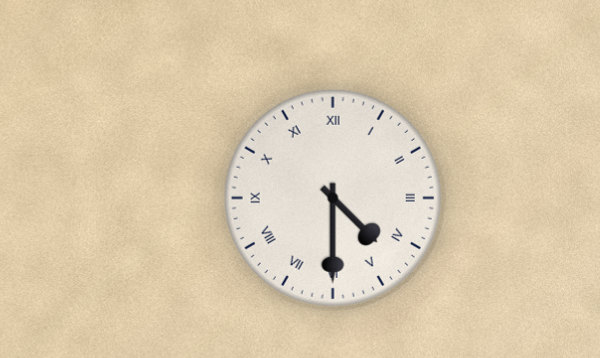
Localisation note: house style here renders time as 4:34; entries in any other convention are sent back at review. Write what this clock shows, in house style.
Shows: 4:30
